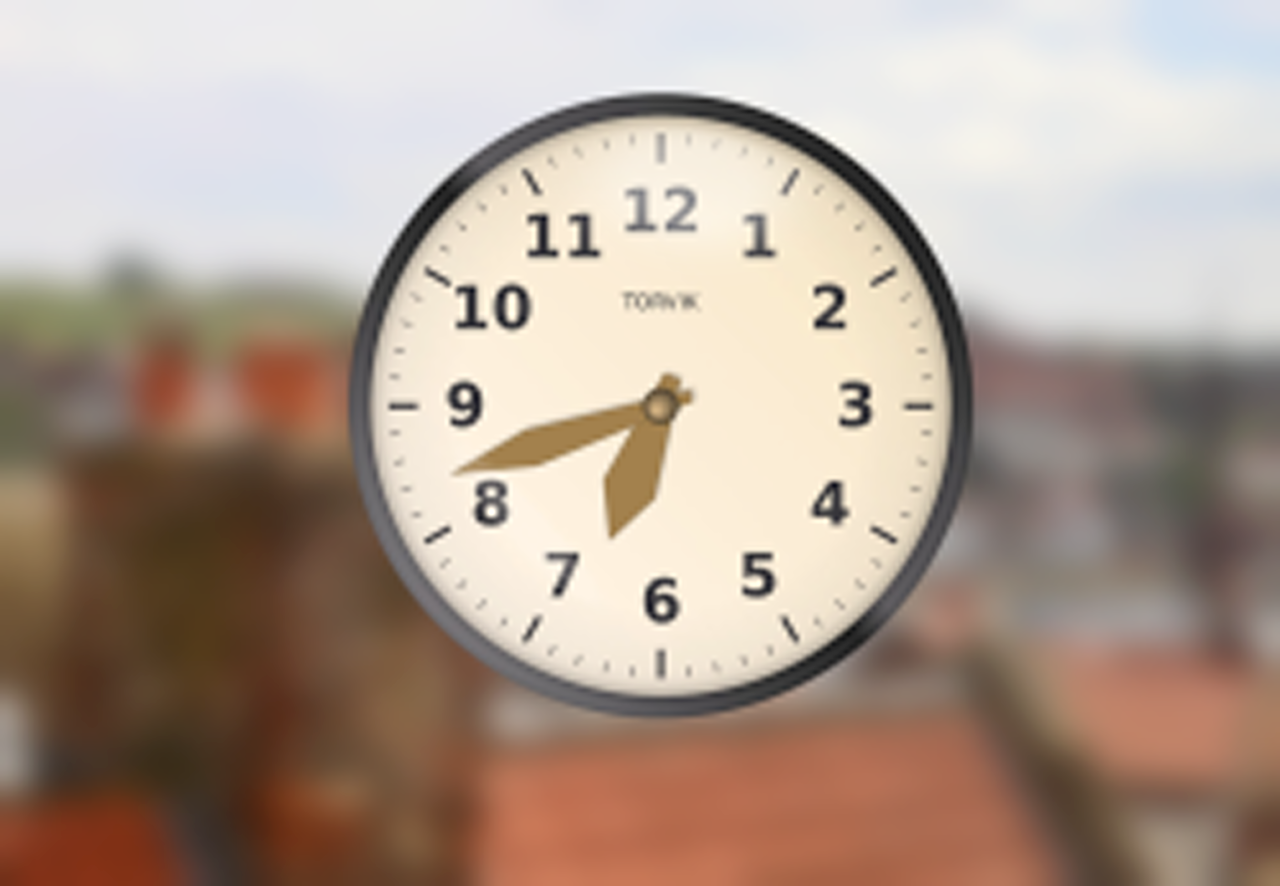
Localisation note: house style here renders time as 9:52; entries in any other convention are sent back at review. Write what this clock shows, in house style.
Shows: 6:42
